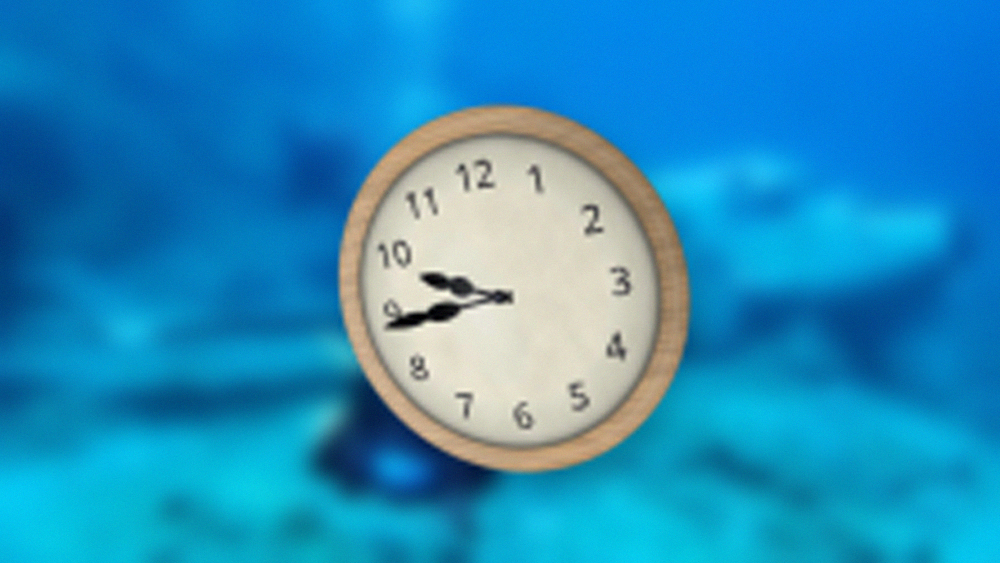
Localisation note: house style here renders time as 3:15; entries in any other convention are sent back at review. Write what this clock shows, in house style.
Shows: 9:44
